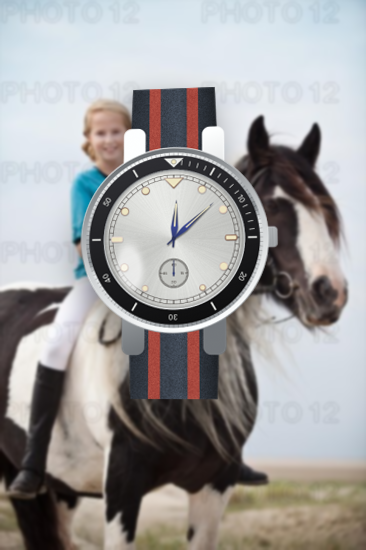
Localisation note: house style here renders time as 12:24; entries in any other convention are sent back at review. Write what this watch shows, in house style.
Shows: 12:08
